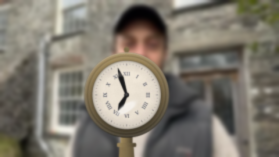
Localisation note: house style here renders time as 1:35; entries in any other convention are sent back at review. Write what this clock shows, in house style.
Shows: 6:57
